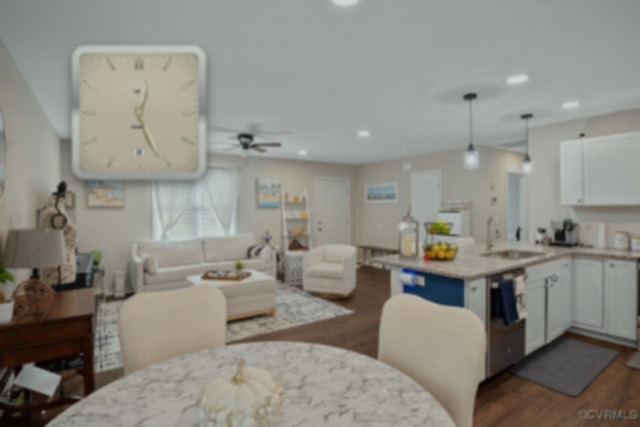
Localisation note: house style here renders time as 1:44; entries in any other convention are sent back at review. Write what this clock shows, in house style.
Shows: 12:26
